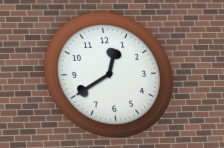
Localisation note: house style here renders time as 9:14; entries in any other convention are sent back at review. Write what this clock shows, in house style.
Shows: 12:40
